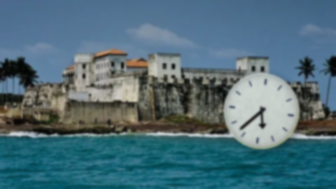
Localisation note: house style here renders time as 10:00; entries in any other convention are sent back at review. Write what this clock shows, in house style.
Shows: 5:37
